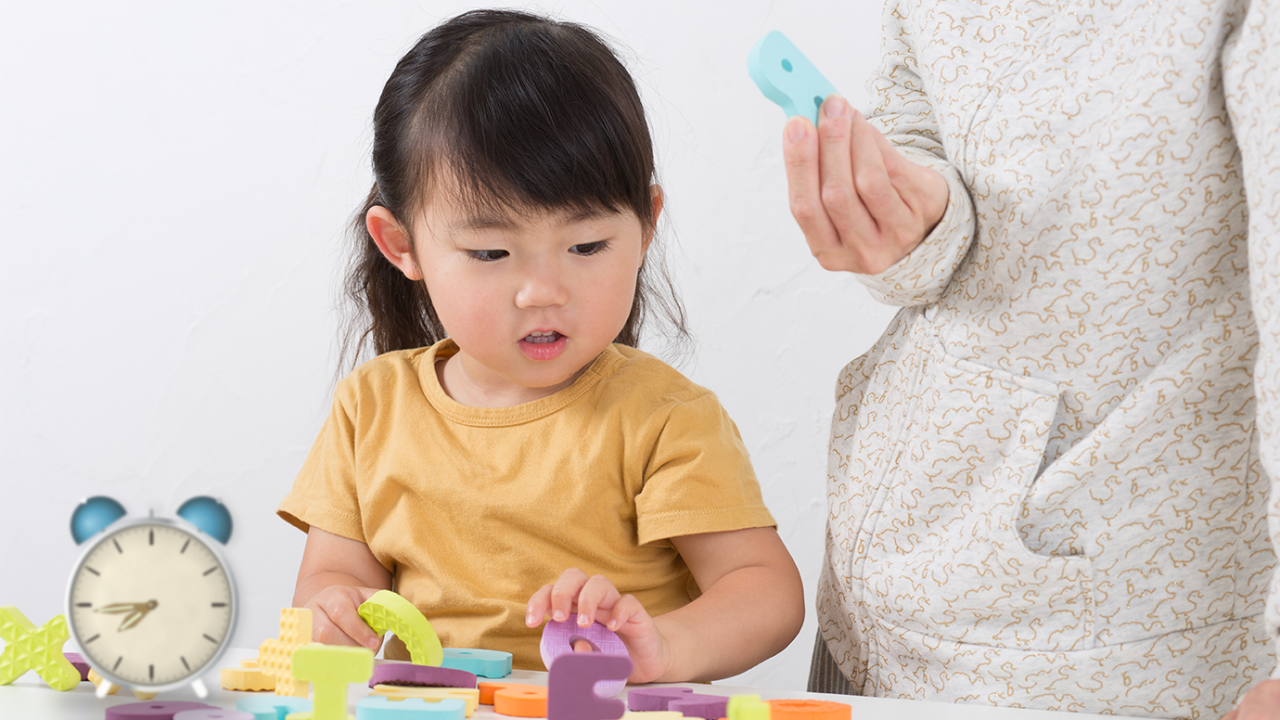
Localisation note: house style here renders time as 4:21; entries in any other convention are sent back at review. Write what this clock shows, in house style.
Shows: 7:44
